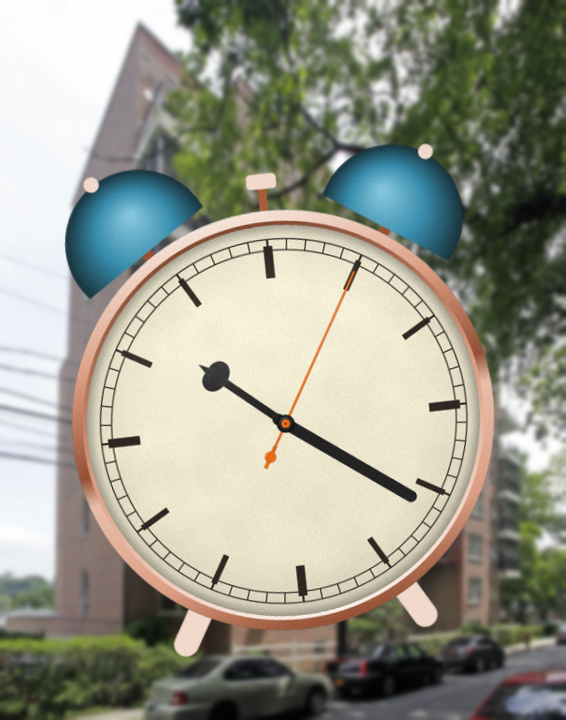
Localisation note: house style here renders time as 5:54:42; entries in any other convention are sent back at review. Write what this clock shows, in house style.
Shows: 10:21:05
